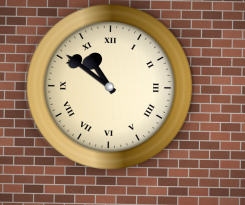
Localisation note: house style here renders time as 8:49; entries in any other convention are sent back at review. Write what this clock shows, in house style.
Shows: 10:51
